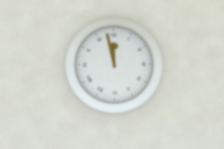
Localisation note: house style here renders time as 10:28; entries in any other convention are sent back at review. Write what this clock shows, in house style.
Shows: 11:58
